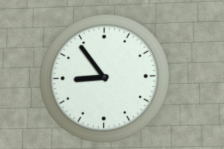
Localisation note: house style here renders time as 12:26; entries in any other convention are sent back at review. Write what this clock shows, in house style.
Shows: 8:54
